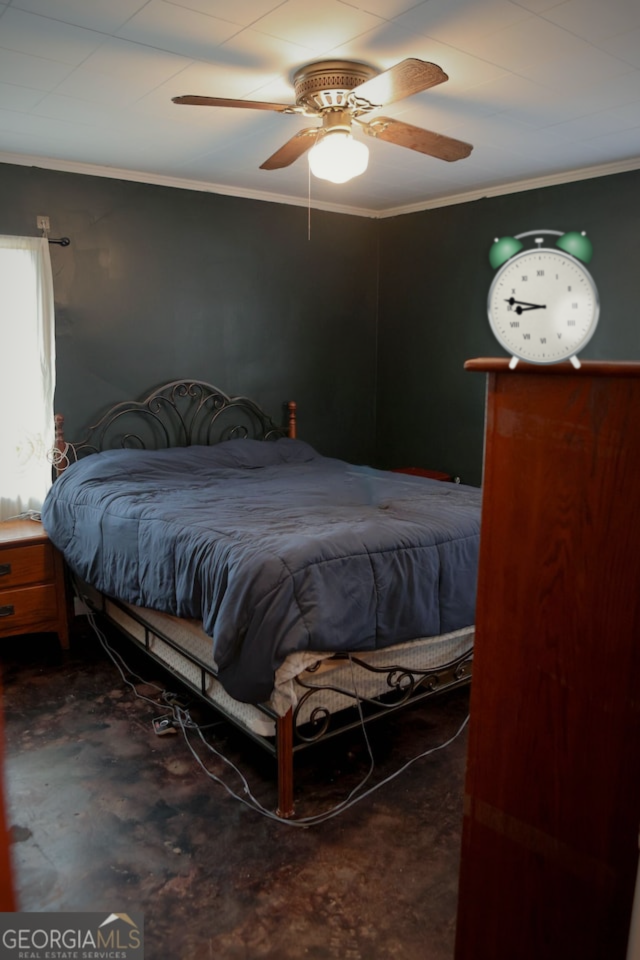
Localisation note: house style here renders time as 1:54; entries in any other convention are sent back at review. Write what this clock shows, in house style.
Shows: 8:47
